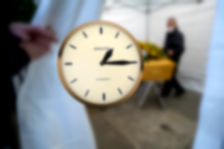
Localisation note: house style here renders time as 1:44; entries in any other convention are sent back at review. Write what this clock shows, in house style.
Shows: 1:15
